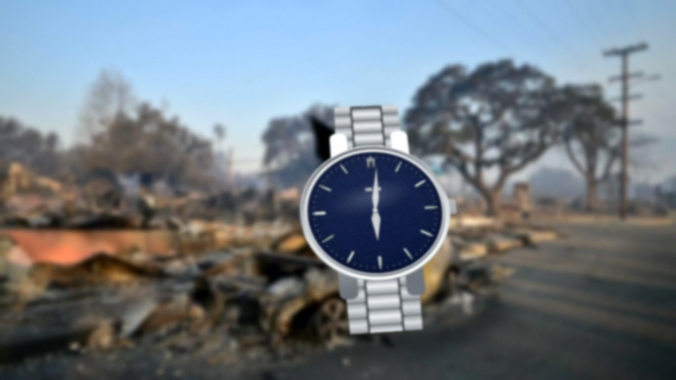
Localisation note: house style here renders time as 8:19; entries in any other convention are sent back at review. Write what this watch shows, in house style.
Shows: 6:01
